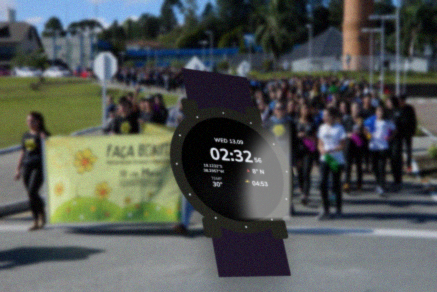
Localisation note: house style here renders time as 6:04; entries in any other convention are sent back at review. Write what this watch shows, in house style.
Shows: 2:32
